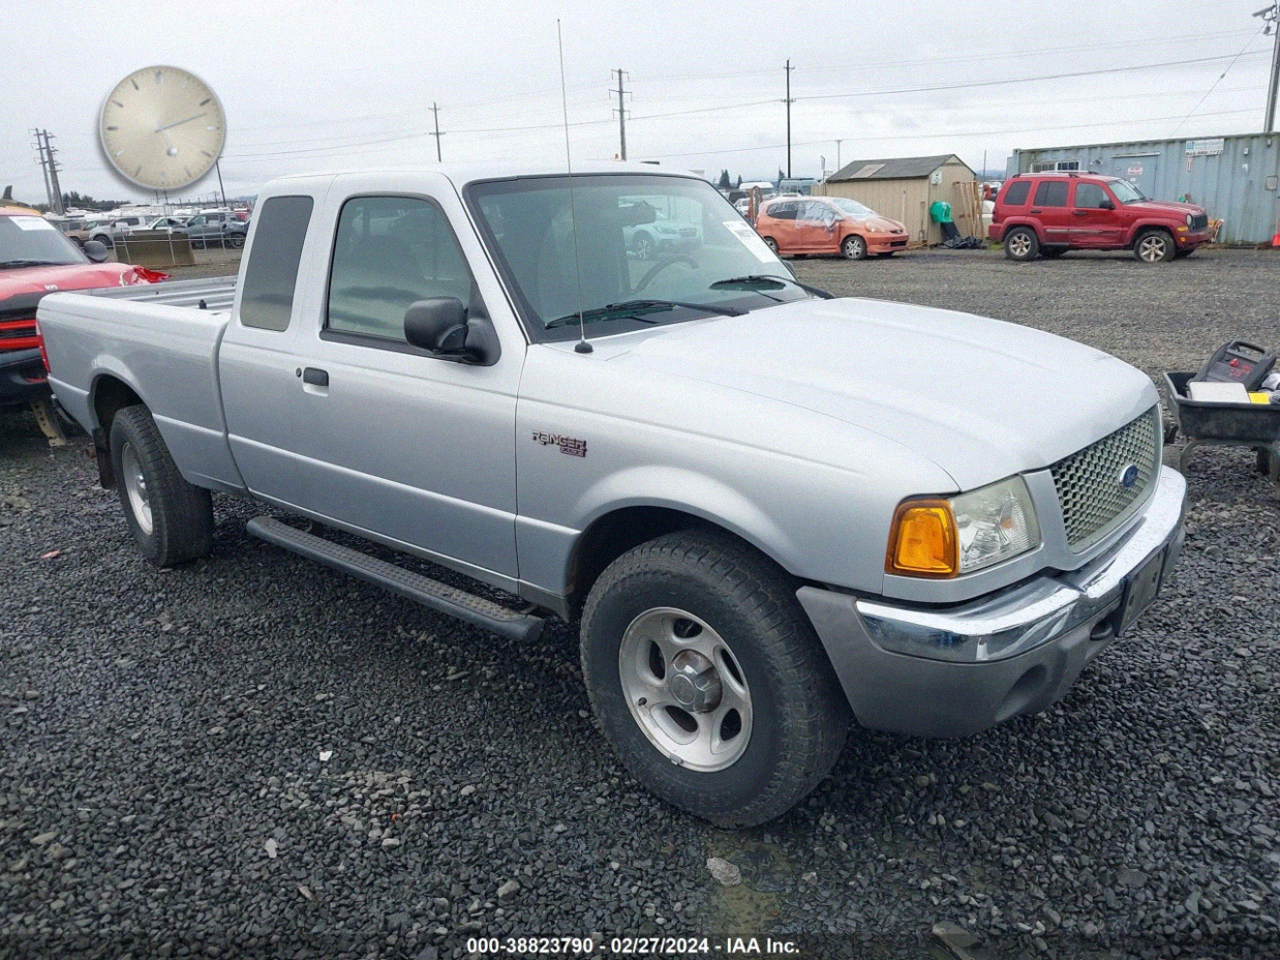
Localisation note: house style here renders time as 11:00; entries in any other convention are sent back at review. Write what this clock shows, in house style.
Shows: 5:12
